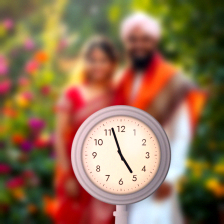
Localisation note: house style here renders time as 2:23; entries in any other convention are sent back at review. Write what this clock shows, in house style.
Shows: 4:57
